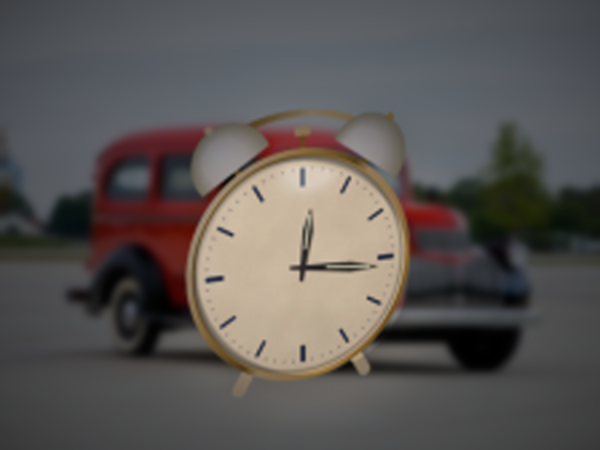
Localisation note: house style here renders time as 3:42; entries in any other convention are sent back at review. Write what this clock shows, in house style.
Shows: 12:16
